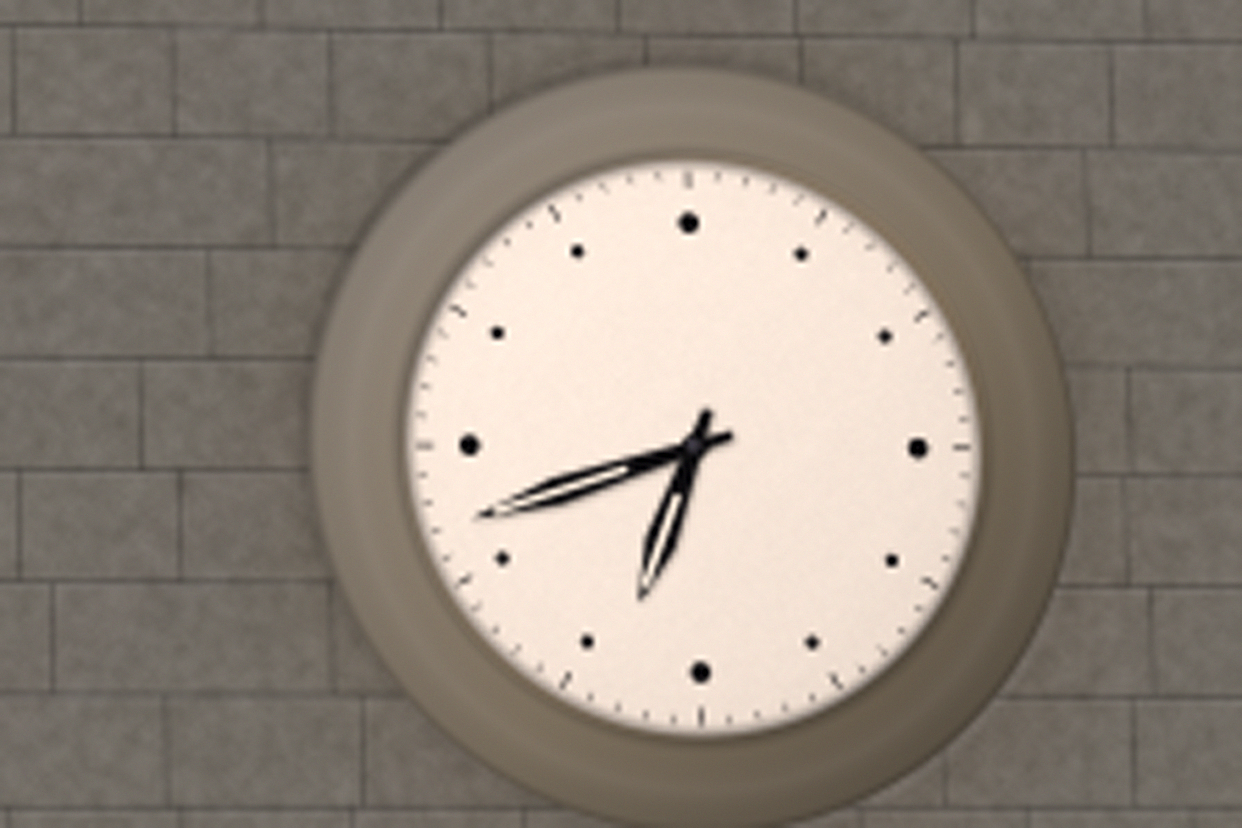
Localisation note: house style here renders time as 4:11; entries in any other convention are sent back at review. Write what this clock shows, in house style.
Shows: 6:42
